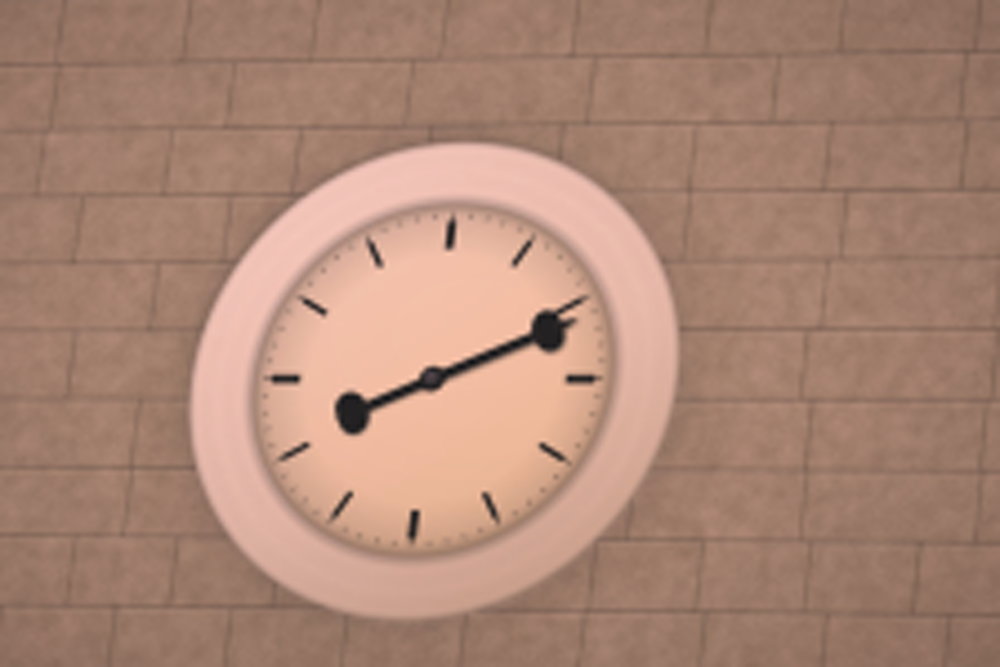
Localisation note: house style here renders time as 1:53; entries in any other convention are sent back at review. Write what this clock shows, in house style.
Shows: 8:11
